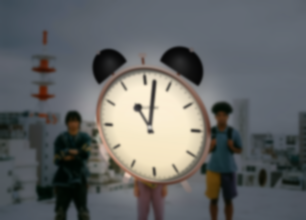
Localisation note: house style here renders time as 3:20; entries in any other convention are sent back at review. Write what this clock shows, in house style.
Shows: 11:02
